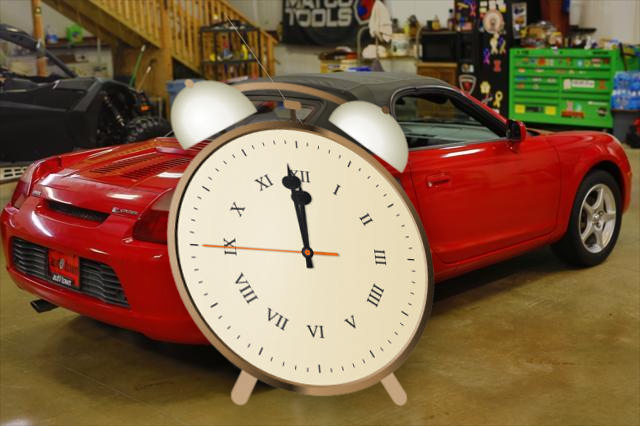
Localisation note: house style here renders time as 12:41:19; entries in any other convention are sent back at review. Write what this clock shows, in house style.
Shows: 11:58:45
